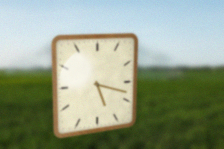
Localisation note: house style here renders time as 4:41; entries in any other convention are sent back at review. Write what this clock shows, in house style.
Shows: 5:18
